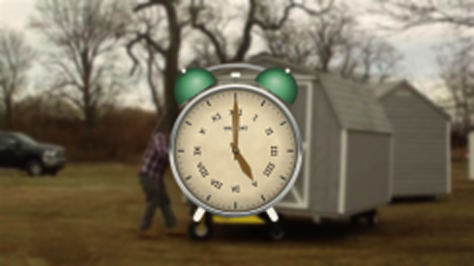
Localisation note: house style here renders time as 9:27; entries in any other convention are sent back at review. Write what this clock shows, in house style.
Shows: 5:00
